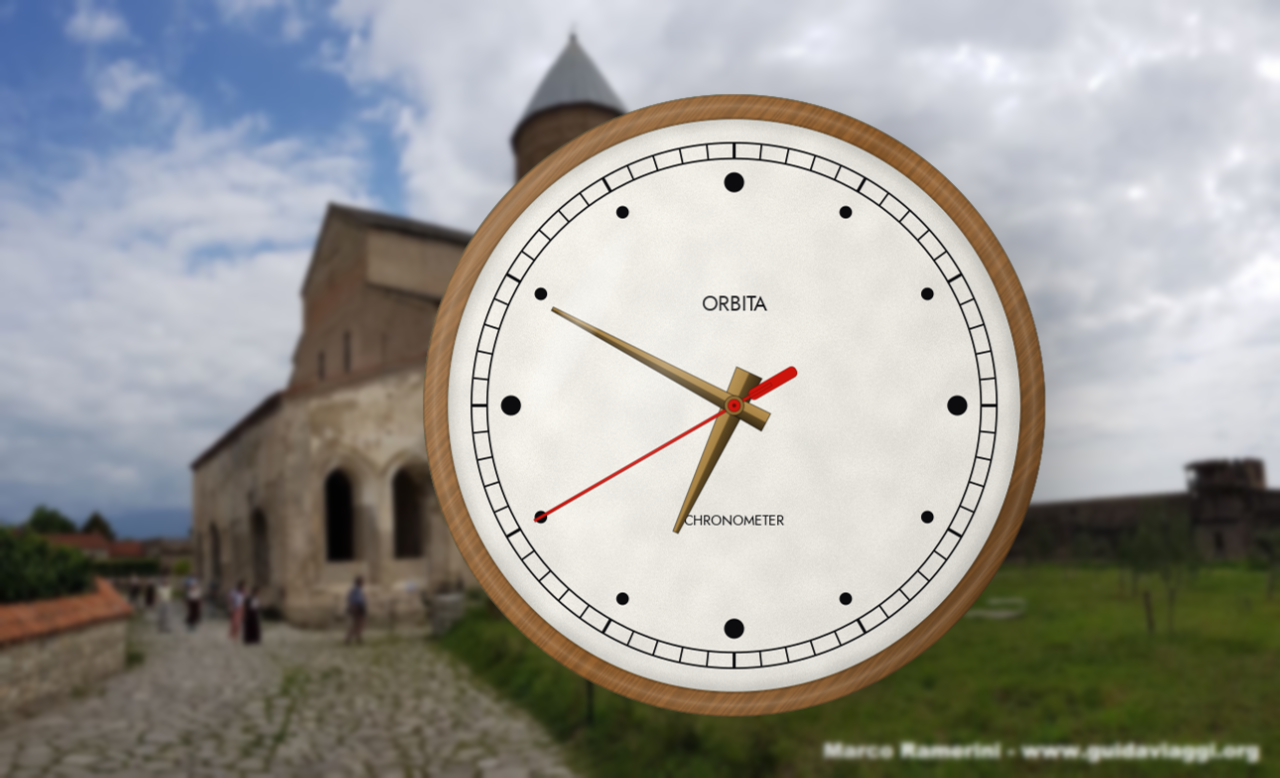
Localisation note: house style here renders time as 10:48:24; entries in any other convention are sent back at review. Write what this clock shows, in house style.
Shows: 6:49:40
